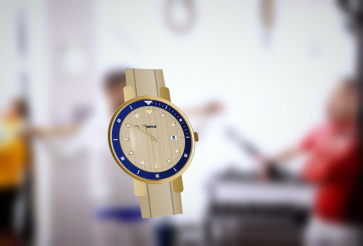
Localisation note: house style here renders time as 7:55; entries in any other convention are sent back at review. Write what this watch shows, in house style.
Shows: 10:51
